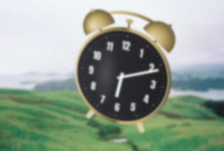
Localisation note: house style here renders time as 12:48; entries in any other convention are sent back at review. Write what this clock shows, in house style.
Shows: 6:11
